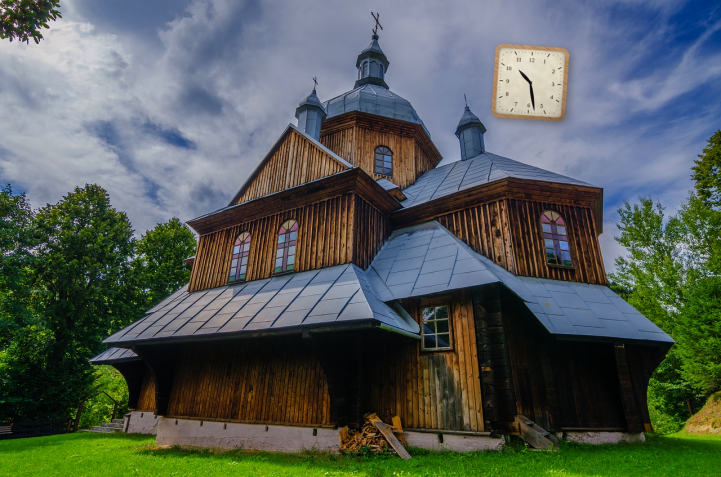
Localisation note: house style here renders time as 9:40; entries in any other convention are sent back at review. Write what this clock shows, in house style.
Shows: 10:28
